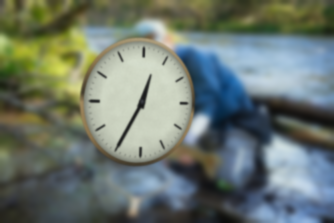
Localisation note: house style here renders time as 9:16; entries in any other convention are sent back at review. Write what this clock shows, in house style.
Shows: 12:35
